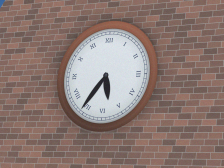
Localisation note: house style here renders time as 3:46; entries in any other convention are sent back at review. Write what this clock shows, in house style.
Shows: 5:36
